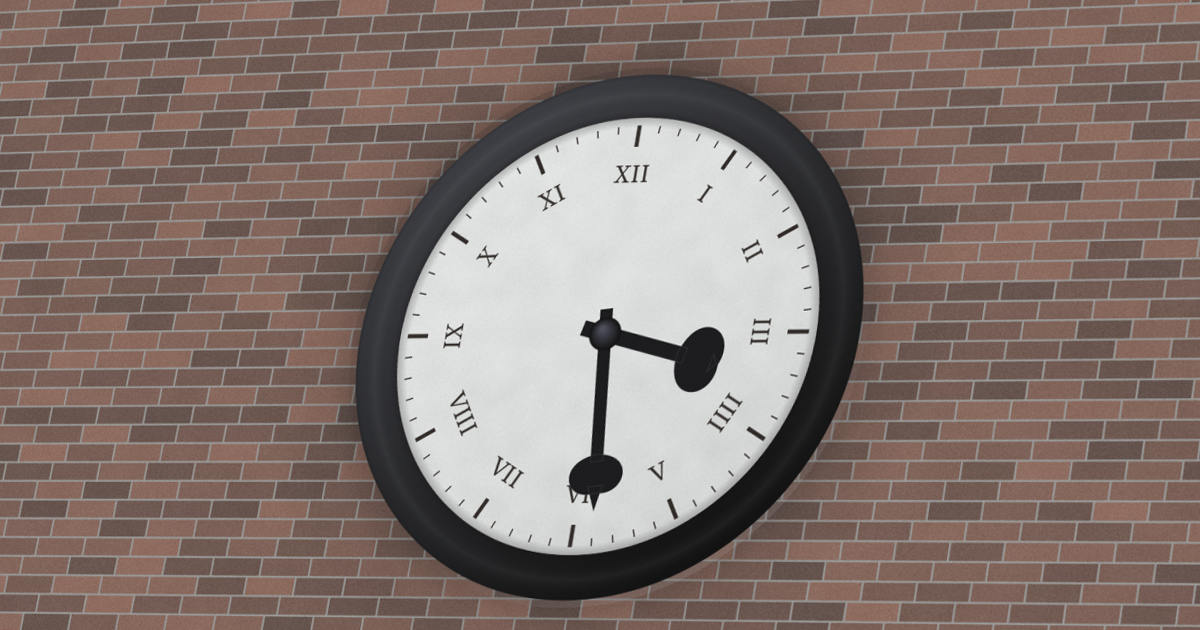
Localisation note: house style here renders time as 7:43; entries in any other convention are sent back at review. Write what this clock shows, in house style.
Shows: 3:29
